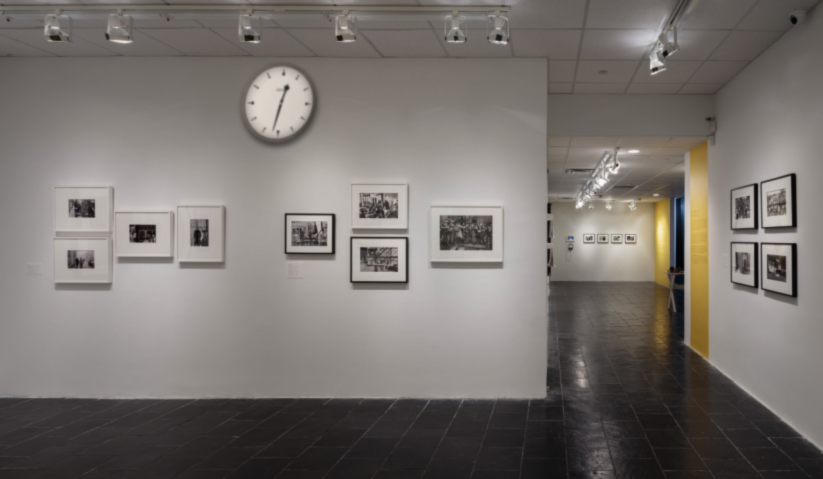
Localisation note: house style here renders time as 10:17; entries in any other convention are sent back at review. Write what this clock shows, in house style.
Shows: 12:32
